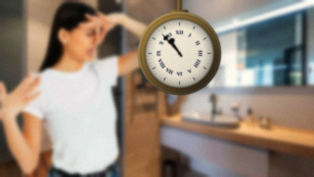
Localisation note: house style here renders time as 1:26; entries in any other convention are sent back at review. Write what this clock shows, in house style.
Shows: 10:53
